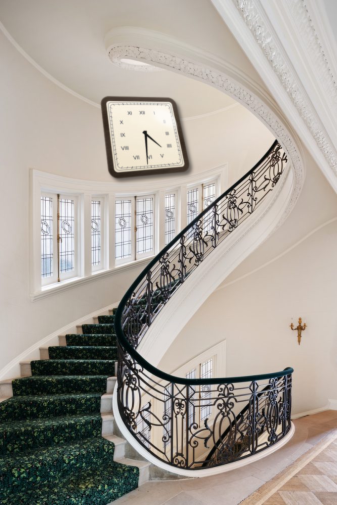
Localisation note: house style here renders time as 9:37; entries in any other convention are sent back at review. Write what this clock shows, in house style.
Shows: 4:31
